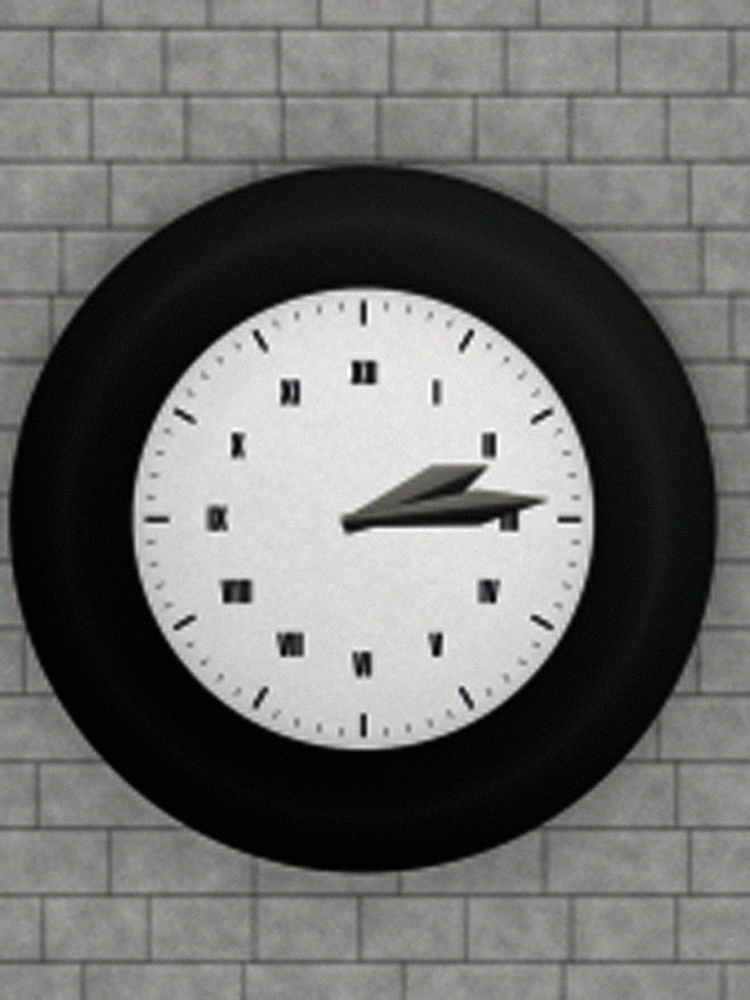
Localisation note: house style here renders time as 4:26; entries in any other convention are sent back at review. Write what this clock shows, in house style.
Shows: 2:14
